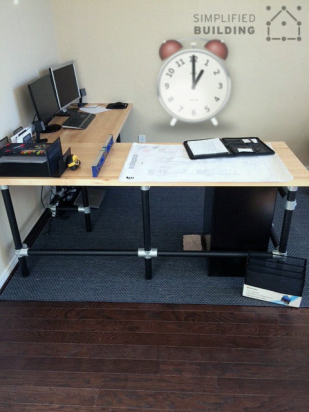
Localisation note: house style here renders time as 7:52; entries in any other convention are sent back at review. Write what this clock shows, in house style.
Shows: 1:00
